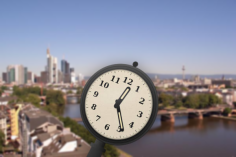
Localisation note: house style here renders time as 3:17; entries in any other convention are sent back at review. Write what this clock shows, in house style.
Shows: 12:24
